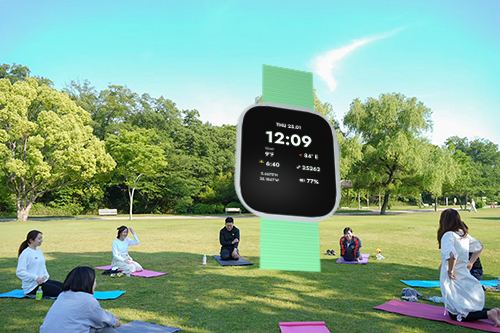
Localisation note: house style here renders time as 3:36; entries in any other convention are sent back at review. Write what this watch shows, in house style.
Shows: 12:09
